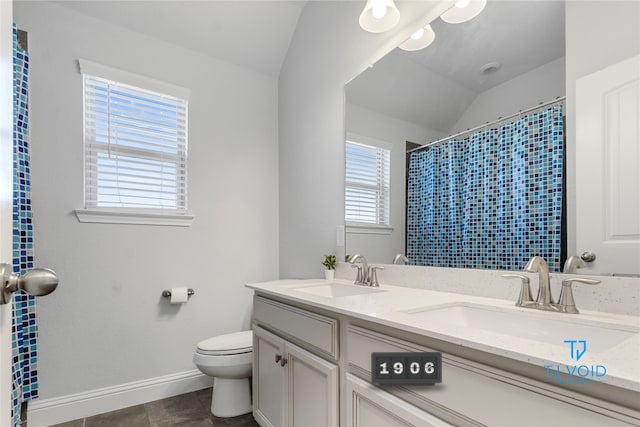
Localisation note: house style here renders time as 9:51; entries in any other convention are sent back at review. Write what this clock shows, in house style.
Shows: 19:06
